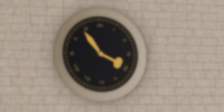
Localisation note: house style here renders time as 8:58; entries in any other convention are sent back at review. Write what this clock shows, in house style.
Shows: 3:54
